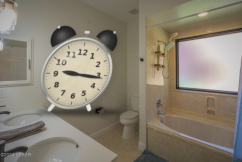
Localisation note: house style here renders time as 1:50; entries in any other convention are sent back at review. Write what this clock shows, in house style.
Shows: 9:16
